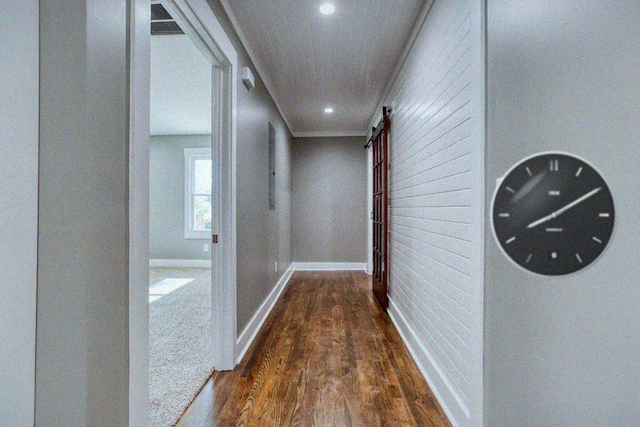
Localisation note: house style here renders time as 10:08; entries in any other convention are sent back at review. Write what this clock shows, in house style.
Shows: 8:10
